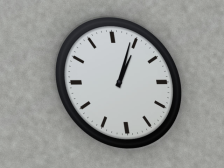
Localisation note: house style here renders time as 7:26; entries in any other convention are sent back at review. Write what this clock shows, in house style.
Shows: 1:04
